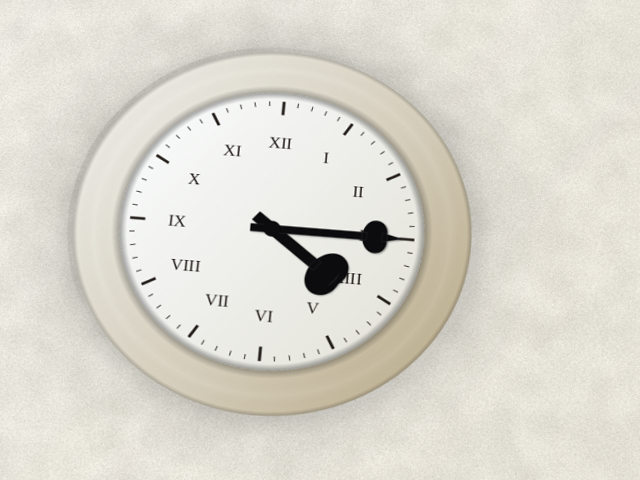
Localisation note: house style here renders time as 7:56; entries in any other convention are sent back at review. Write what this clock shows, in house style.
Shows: 4:15
